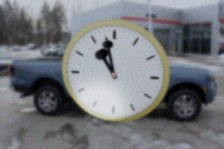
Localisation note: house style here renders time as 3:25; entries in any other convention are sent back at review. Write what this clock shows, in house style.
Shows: 10:58
